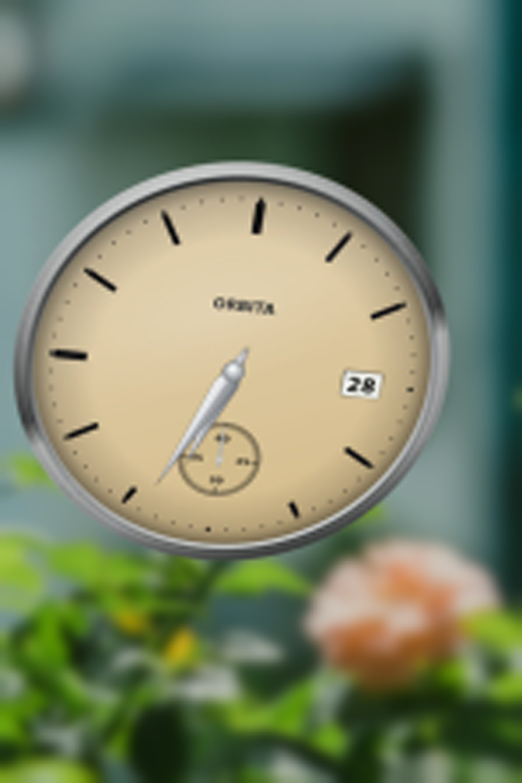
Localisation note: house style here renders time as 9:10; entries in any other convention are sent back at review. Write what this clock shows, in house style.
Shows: 6:34
